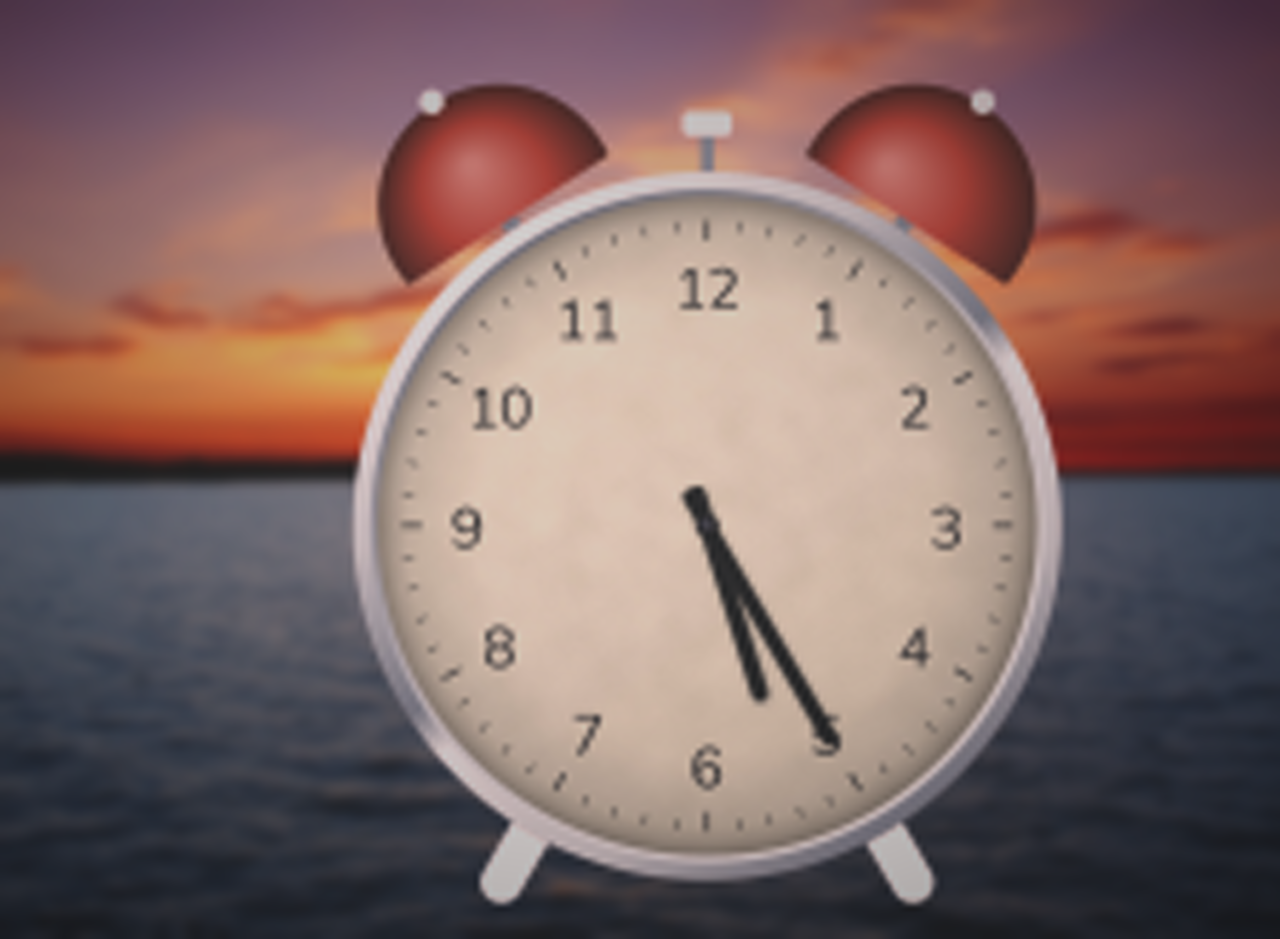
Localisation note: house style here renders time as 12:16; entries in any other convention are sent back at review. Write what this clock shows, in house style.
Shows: 5:25
